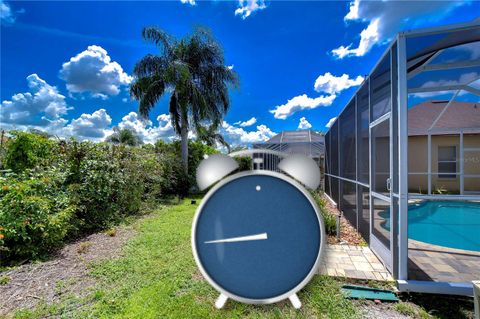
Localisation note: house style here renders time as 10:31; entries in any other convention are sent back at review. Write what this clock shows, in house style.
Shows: 8:44
